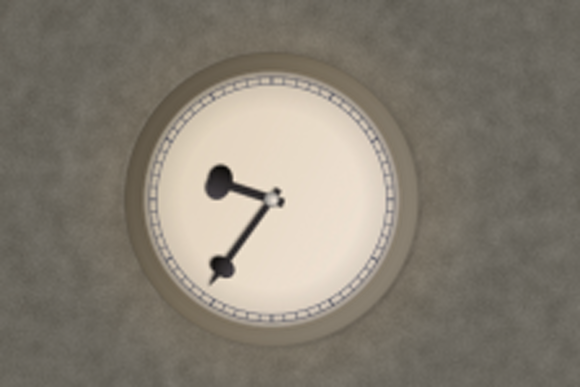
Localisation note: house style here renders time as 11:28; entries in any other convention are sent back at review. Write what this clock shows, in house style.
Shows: 9:36
